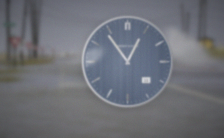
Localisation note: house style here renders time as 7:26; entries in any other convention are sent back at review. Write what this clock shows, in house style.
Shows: 12:54
